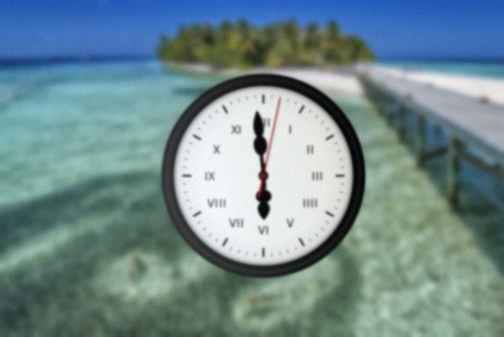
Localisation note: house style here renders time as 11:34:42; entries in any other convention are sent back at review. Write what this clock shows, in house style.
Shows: 5:59:02
